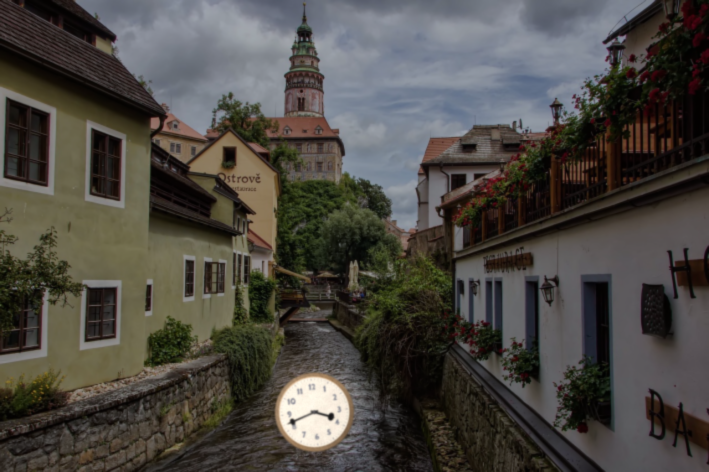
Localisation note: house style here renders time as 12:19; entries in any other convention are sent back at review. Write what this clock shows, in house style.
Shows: 3:42
